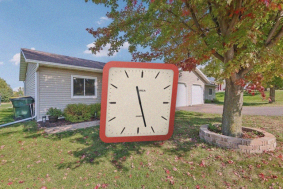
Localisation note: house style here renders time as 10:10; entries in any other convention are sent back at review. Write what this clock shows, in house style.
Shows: 11:27
